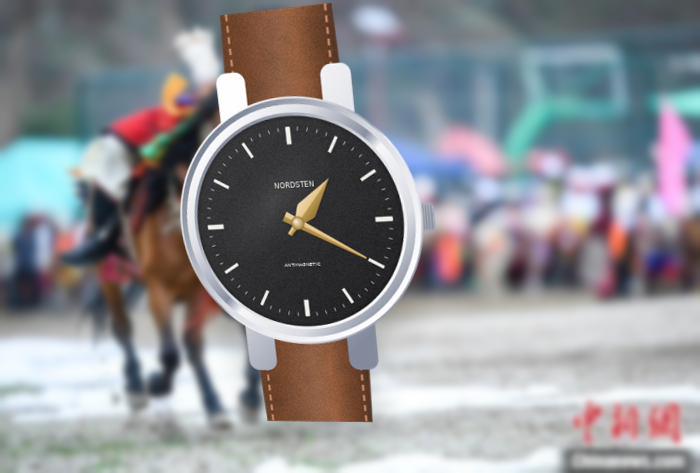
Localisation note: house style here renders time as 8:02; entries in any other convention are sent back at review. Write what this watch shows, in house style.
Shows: 1:20
